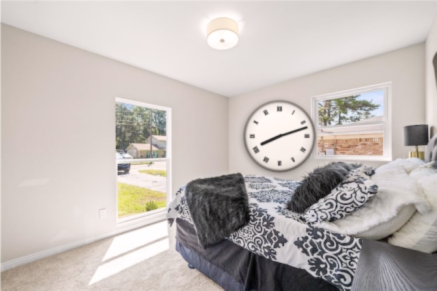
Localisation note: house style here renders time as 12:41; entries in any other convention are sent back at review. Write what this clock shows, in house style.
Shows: 8:12
